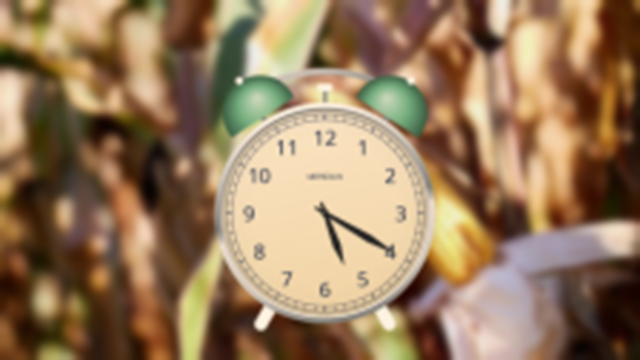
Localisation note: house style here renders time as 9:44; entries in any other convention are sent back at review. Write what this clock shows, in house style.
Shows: 5:20
